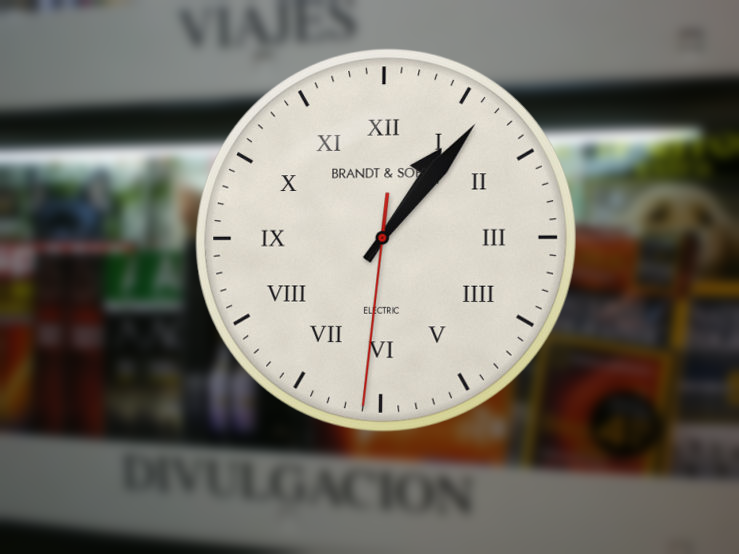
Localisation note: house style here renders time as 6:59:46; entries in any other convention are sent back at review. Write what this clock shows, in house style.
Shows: 1:06:31
